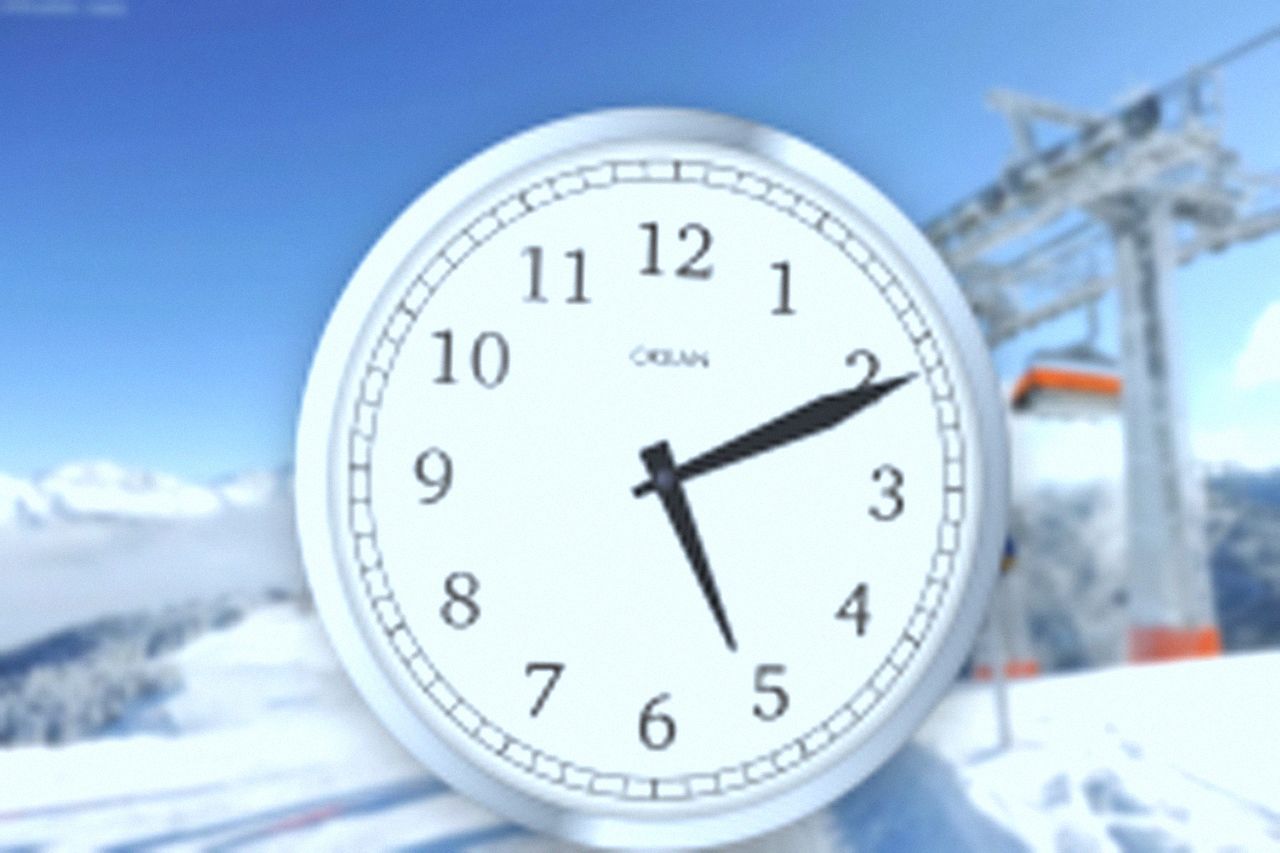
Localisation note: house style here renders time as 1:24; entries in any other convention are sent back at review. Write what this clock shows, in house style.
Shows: 5:11
